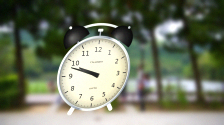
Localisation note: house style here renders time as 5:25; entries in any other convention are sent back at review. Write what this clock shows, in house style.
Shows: 9:48
